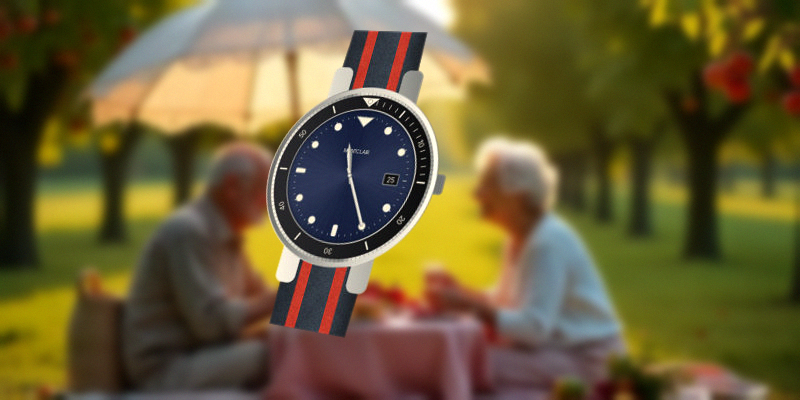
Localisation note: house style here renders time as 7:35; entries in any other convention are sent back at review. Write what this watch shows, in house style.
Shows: 11:25
